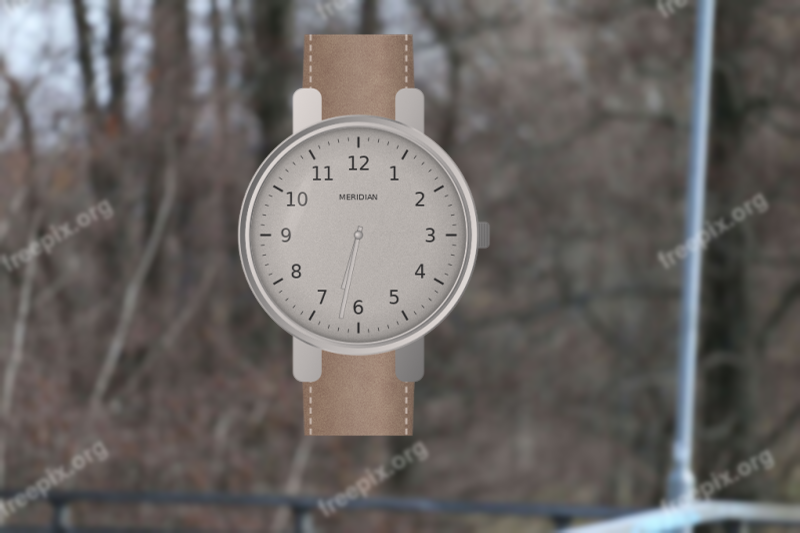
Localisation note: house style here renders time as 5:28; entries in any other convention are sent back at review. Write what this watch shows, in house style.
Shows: 6:32
